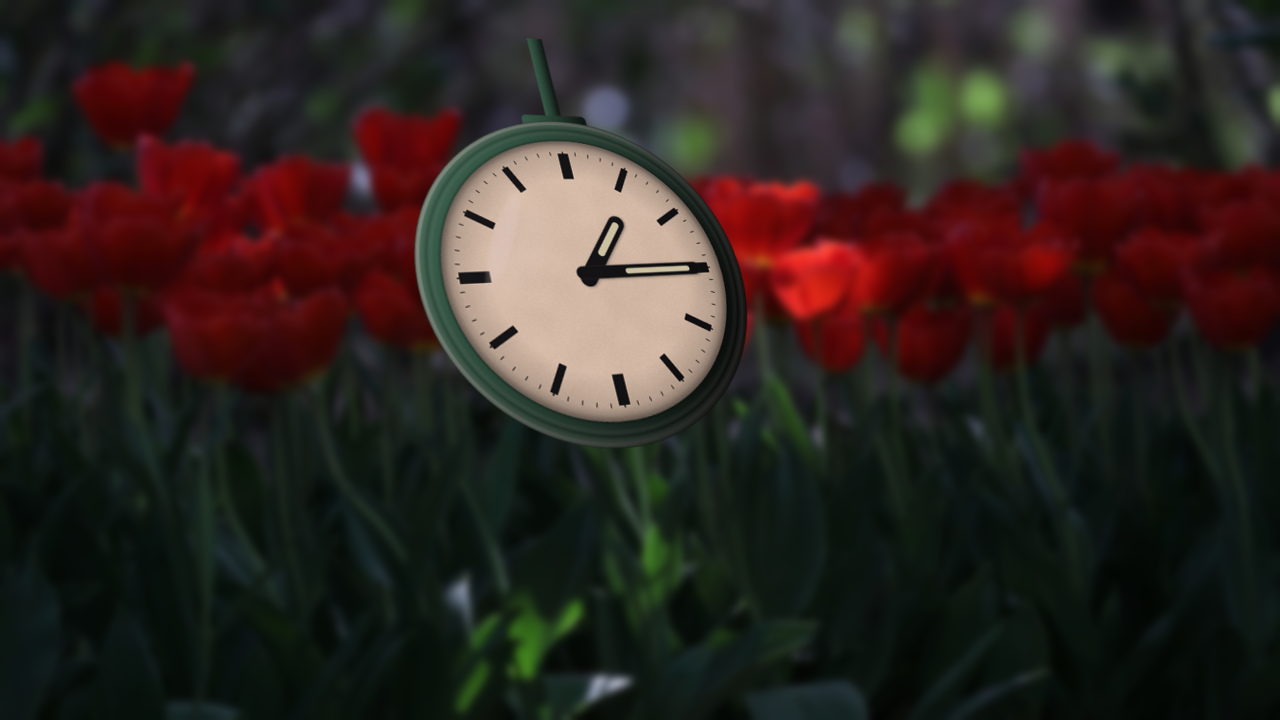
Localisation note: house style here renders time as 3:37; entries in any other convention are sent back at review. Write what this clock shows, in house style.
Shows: 1:15
